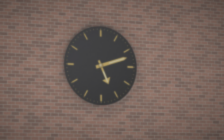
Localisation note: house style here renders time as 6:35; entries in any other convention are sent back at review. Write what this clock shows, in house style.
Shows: 5:12
